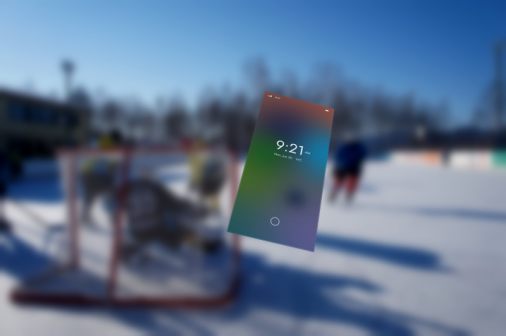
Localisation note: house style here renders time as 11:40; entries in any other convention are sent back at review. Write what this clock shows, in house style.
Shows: 9:21
